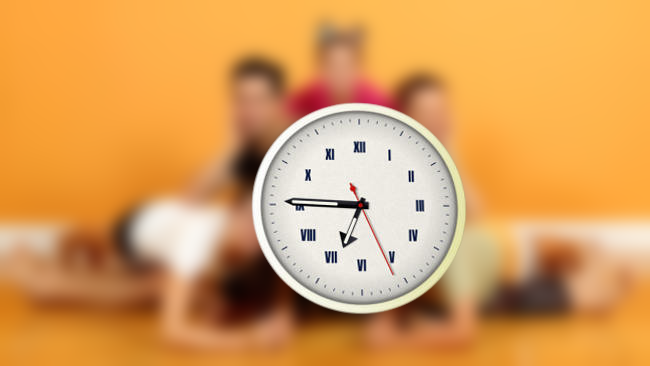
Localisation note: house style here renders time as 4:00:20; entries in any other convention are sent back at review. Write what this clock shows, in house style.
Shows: 6:45:26
